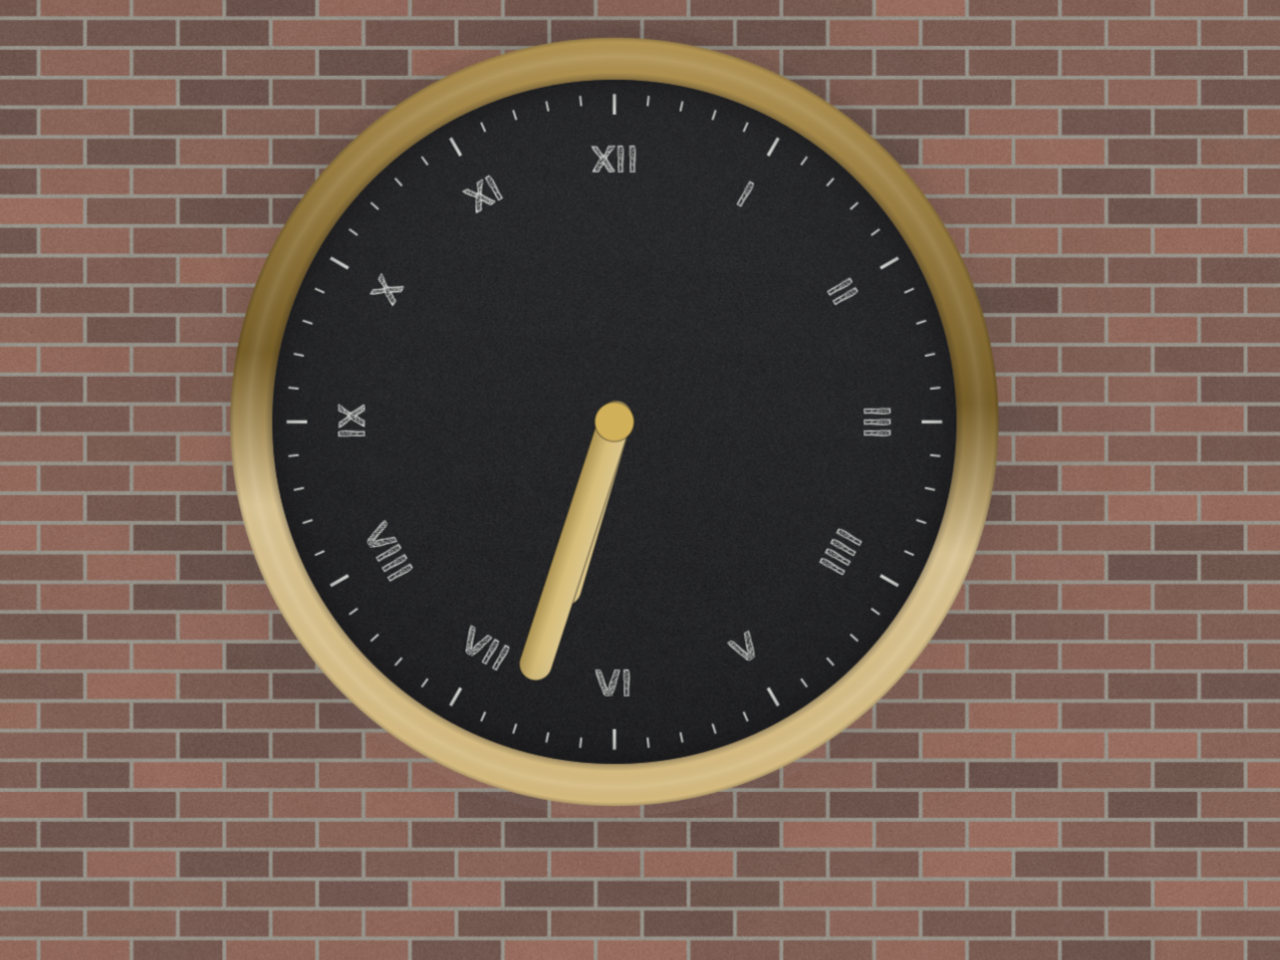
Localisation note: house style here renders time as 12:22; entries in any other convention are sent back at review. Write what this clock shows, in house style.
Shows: 6:33
